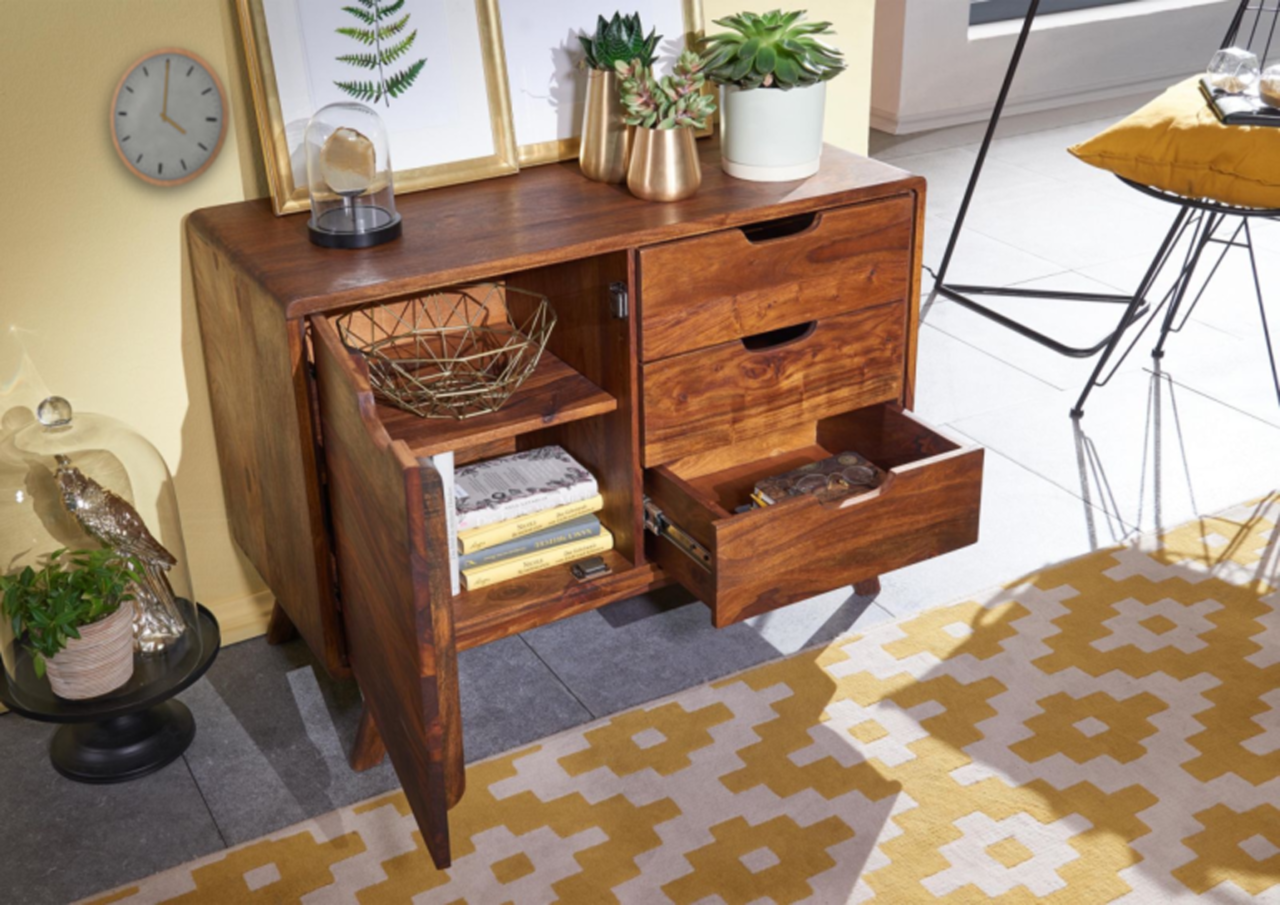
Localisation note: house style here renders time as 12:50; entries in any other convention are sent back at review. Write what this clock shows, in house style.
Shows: 4:00
